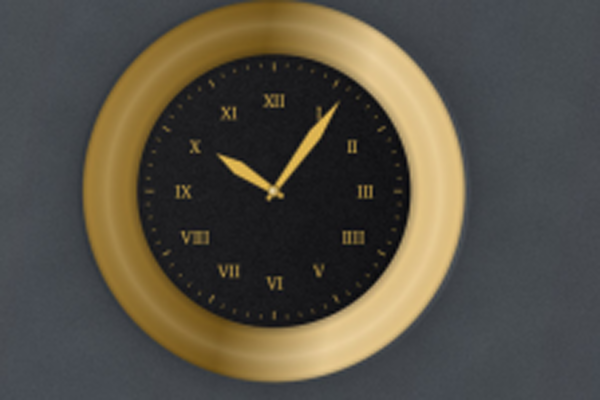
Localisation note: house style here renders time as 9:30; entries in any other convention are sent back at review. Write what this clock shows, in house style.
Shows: 10:06
